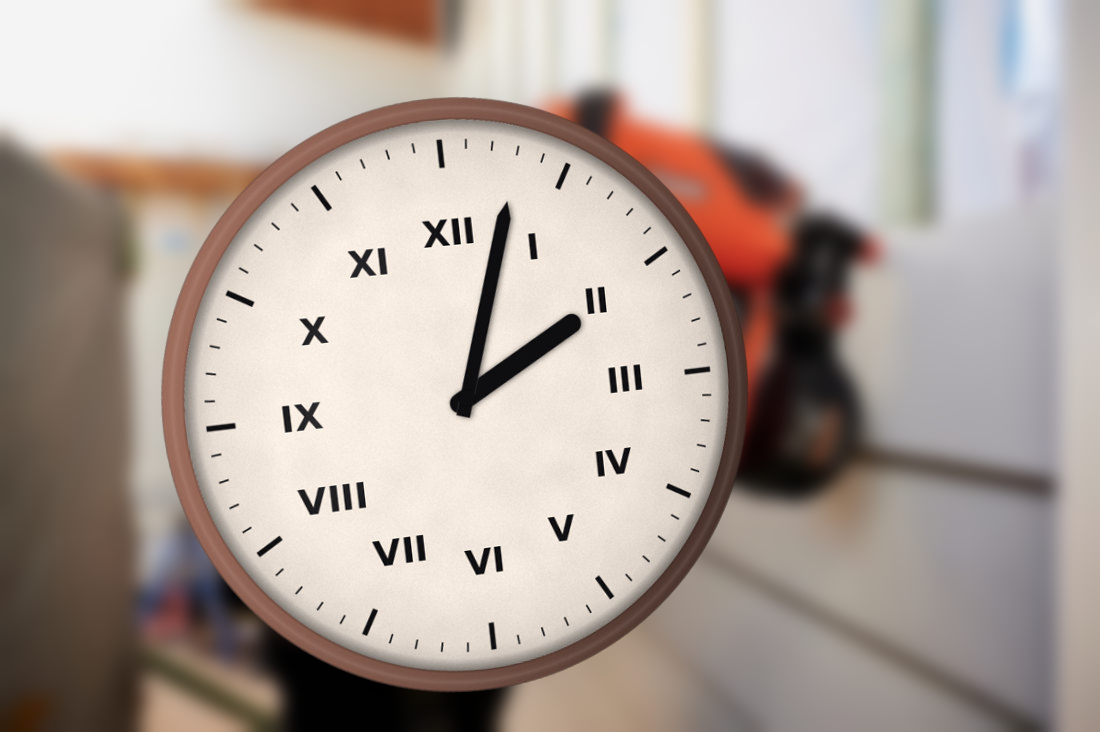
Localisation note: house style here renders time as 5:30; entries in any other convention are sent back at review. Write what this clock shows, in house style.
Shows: 2:03
